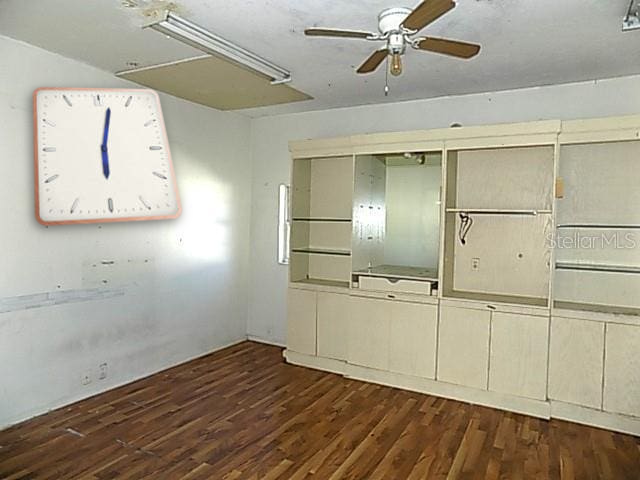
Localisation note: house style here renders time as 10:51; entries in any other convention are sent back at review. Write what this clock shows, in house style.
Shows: 6:02
